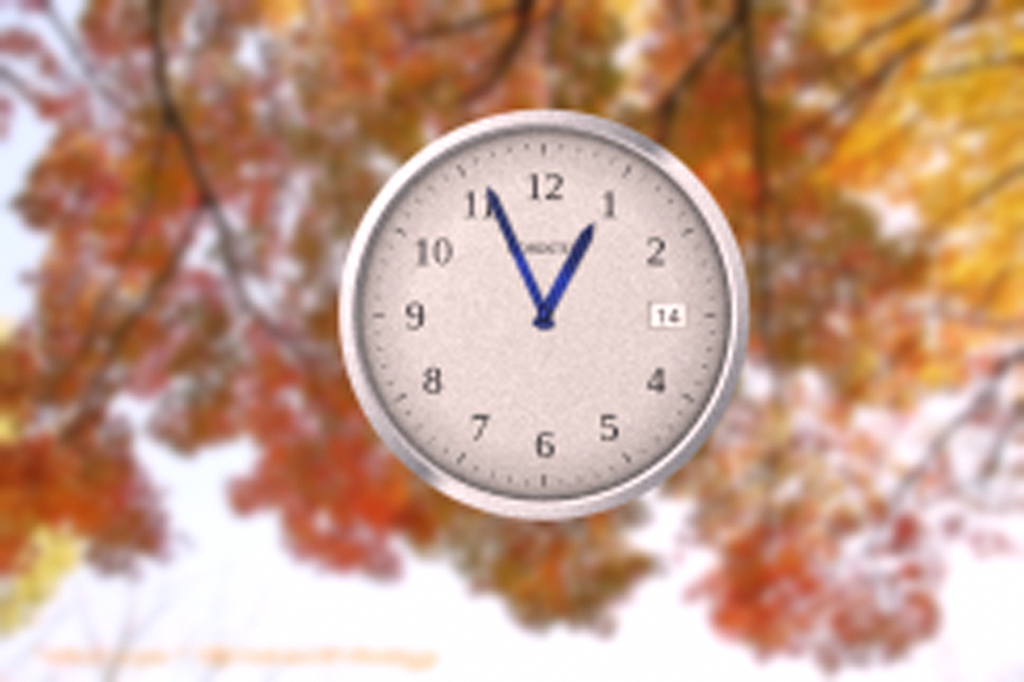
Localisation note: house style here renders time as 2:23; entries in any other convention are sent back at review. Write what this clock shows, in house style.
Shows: 12:56
